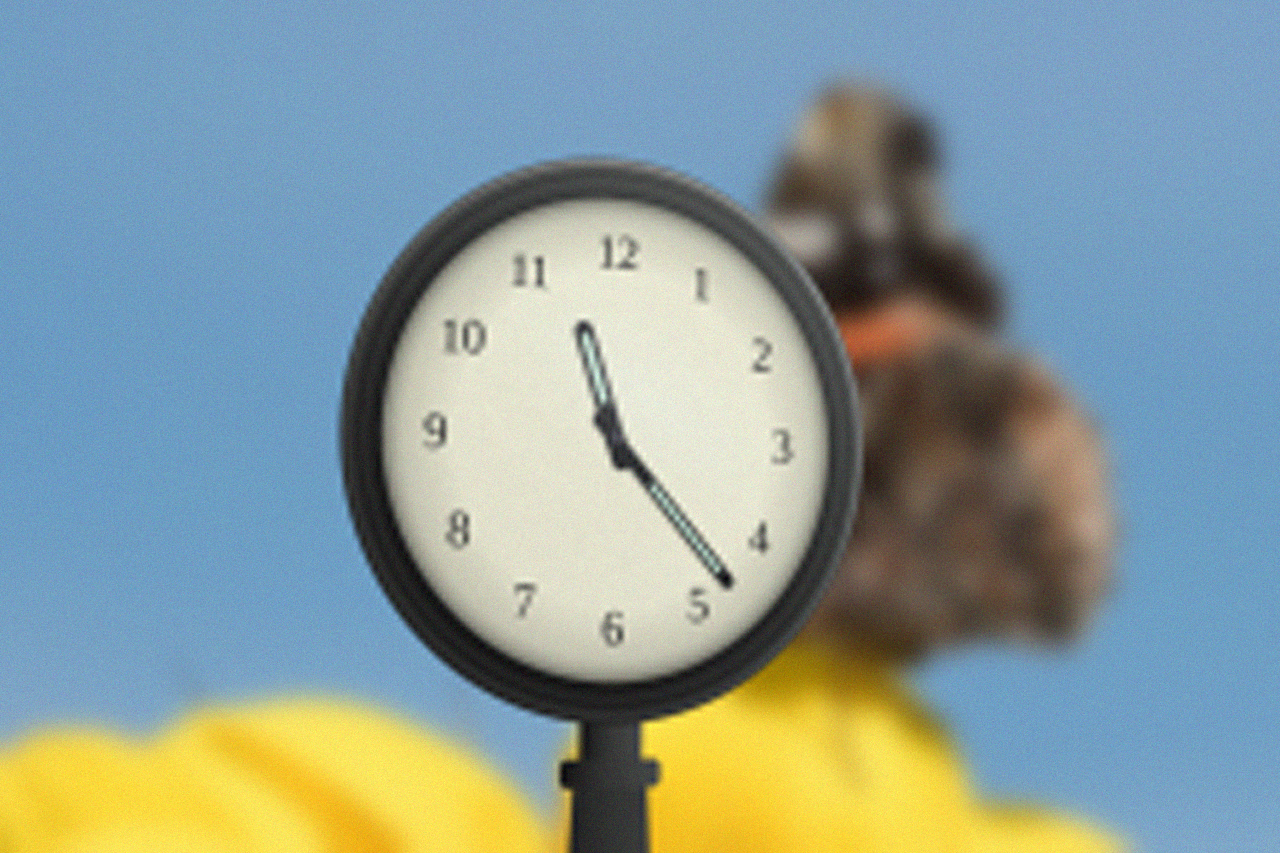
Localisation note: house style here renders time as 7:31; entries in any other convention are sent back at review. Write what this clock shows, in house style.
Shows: 11:23
